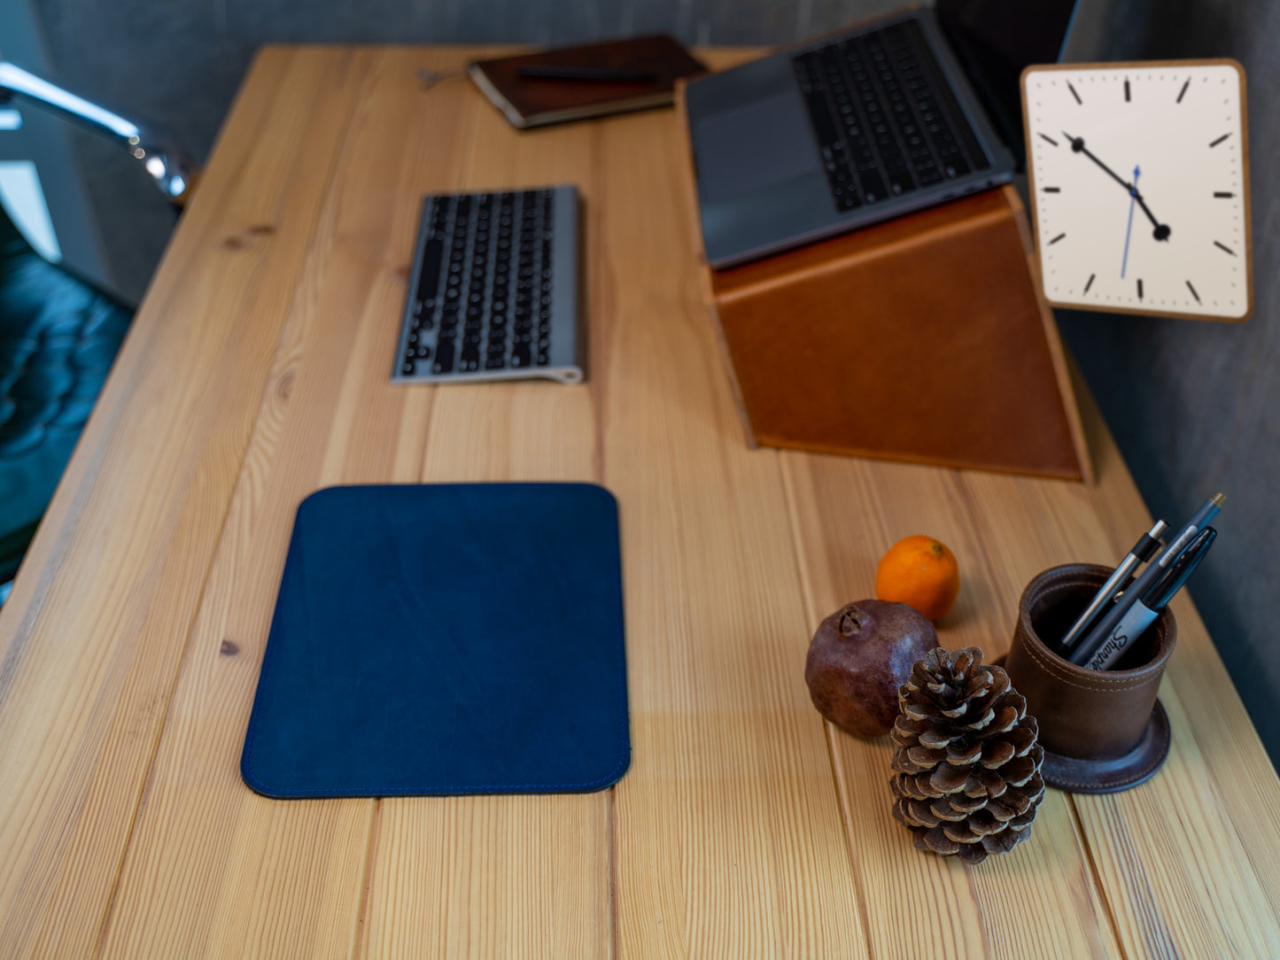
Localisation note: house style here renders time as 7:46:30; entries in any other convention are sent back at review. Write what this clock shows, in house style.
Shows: 4:51:32
